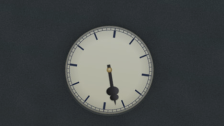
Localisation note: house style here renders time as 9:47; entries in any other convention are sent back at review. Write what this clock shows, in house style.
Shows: 5:27
